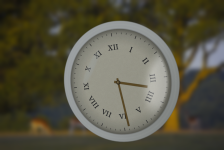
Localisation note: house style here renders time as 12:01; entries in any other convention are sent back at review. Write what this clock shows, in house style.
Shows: 3:29
